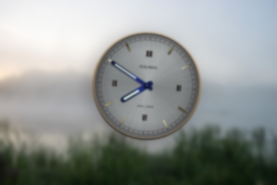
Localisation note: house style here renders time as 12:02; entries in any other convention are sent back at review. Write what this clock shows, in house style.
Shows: 7:50
